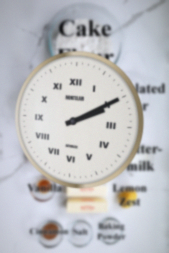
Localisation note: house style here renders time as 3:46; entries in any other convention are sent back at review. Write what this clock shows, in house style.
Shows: 2:10
